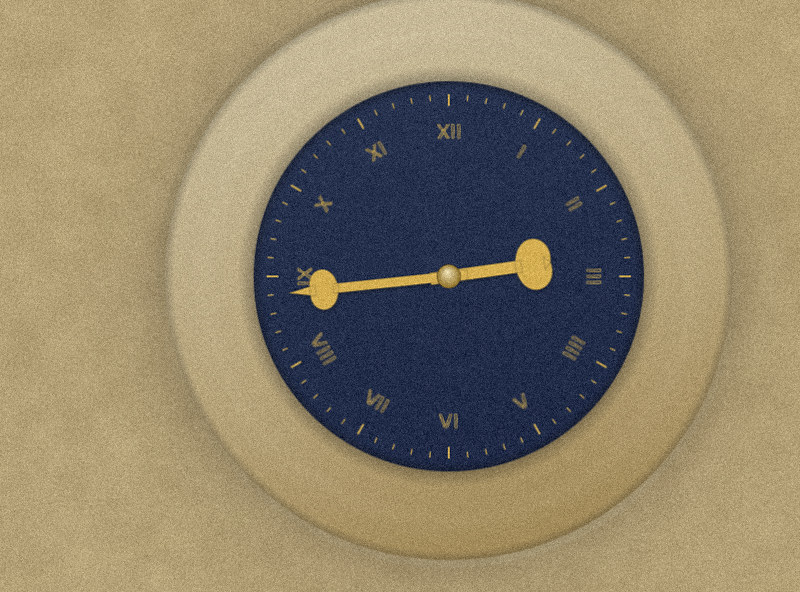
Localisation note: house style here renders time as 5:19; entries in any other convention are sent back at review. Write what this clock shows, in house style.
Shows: 2:44
